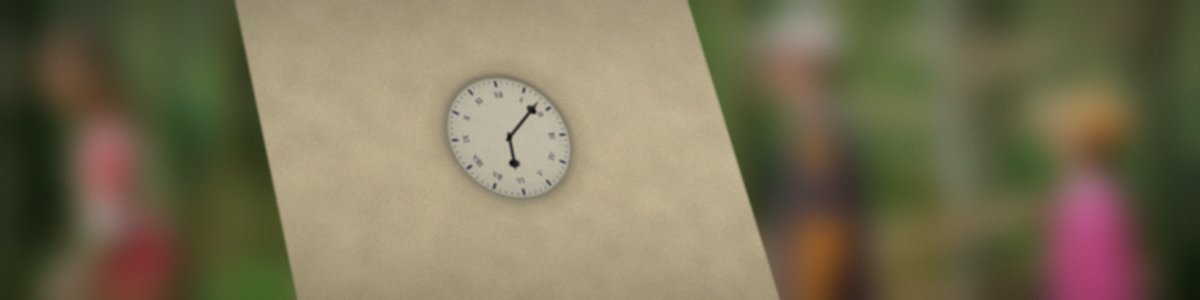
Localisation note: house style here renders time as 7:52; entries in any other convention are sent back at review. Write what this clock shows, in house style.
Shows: 6:08
